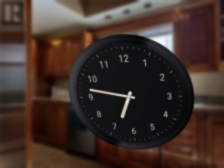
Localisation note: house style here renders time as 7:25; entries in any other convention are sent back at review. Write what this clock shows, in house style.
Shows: 6:47
